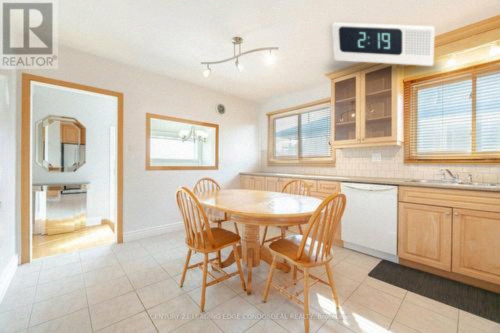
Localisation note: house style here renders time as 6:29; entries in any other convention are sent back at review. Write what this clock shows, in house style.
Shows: 2:19
